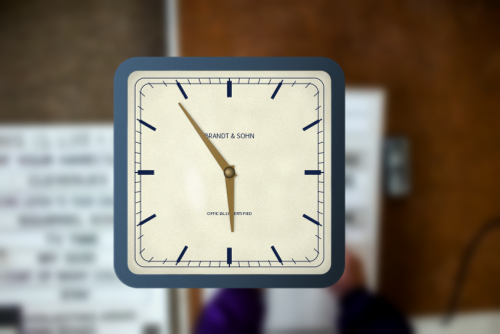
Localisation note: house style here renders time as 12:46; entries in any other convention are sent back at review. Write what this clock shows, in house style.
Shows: 5:54
